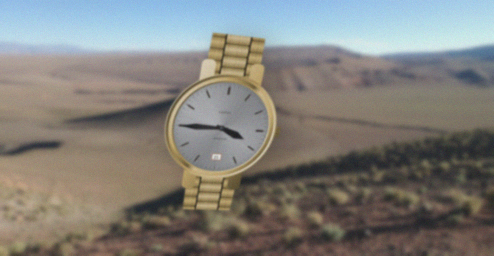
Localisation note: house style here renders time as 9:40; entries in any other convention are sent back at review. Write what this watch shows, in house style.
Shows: 3:45
